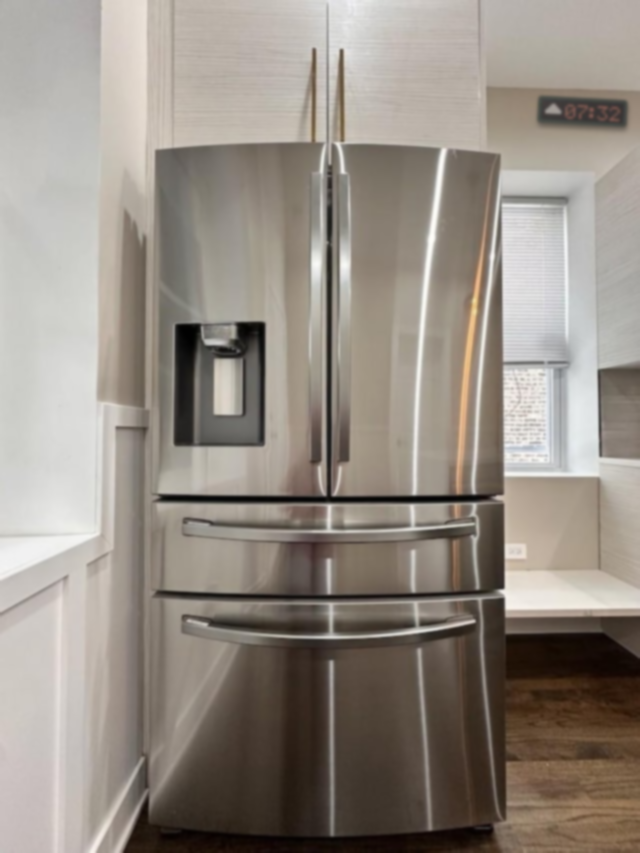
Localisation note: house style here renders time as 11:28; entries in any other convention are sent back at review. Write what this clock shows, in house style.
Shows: 7:32
